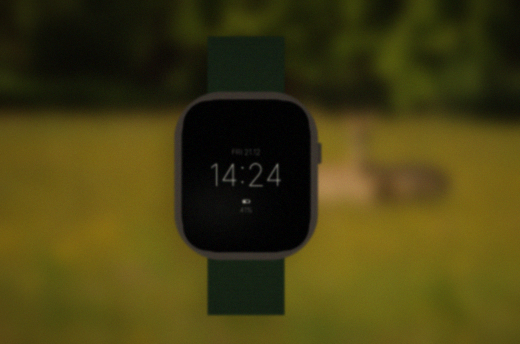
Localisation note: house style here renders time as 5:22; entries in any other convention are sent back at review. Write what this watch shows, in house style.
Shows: 14:24
